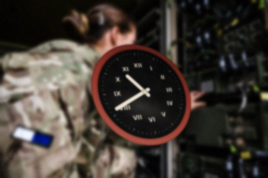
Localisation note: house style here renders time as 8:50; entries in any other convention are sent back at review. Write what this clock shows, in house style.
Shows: 10:41
